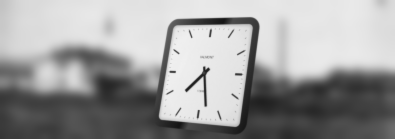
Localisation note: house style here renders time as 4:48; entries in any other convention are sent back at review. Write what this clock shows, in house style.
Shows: 7:28
